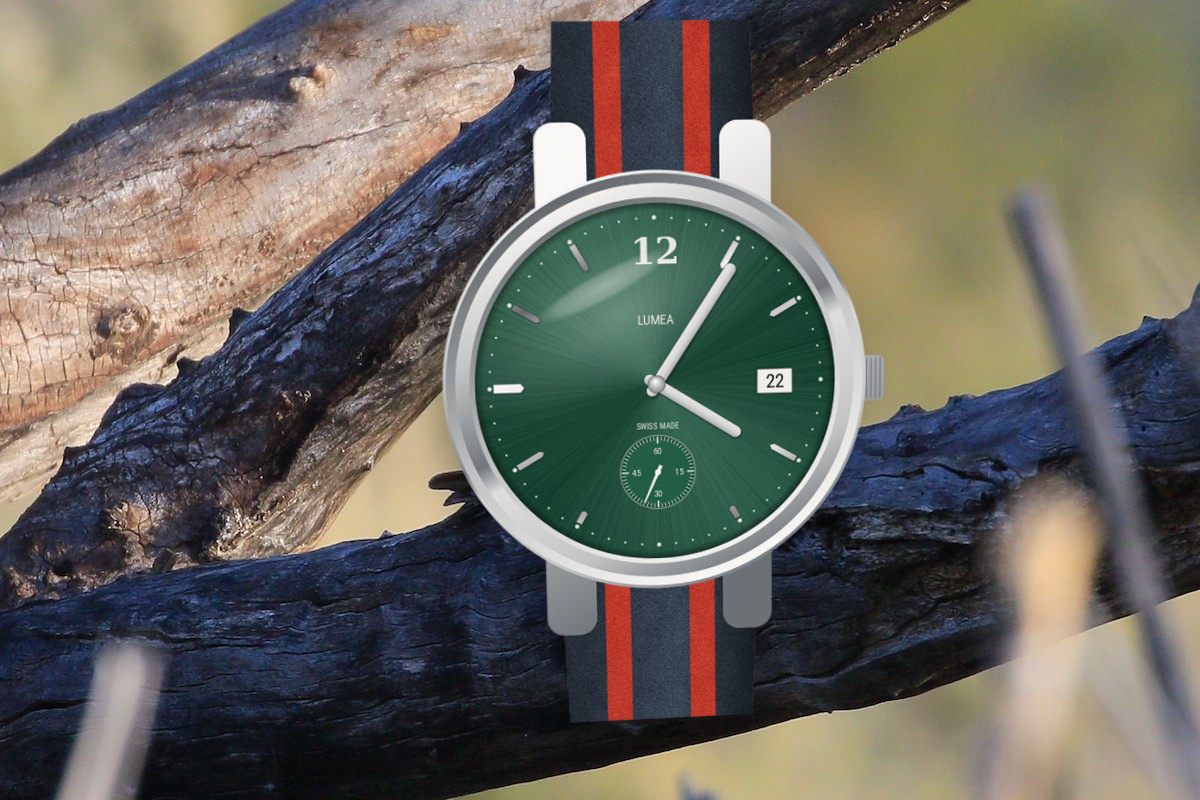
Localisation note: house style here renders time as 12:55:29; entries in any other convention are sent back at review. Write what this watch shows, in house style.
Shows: 4:05:34
